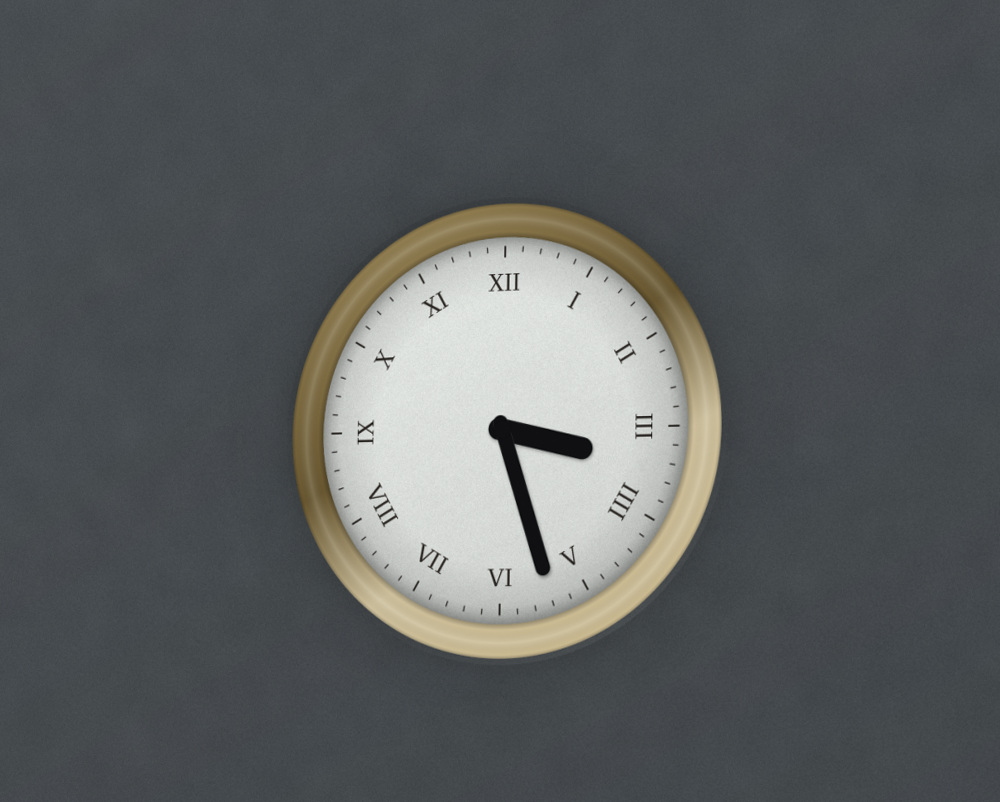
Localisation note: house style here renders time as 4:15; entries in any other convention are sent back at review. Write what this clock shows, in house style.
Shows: 3:27
